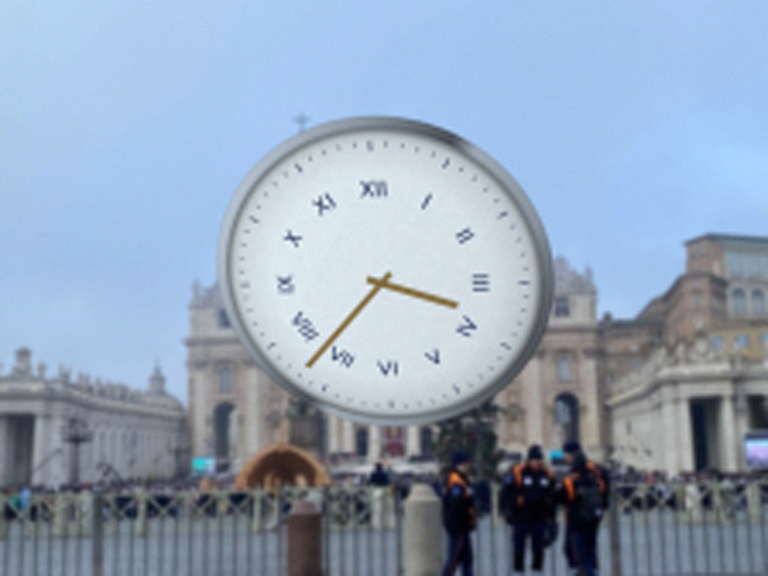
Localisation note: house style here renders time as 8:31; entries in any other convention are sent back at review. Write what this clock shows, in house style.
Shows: 3:37
